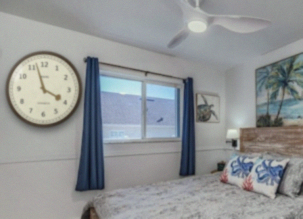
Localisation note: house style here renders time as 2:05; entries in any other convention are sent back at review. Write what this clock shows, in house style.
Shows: 3:57
